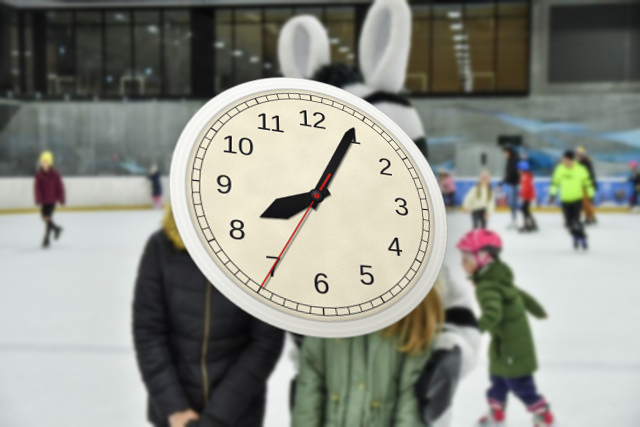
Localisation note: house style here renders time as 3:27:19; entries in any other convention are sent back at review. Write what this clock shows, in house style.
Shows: 8:04:35
